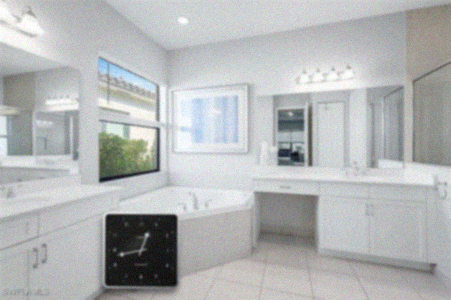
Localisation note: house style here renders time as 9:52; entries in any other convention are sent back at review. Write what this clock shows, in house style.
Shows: 12:43
